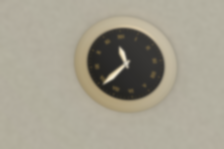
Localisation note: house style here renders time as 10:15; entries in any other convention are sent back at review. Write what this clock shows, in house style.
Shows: 11:39
